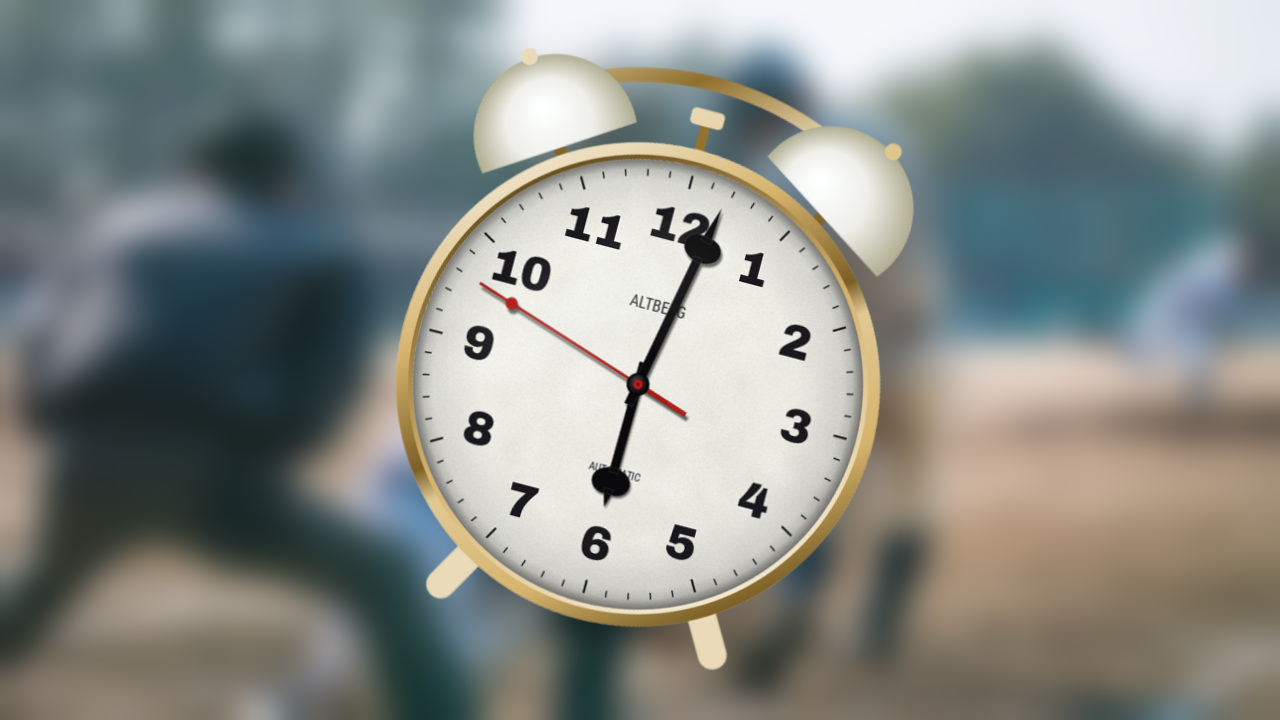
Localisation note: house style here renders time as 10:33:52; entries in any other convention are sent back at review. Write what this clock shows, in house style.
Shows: 6:01:48
